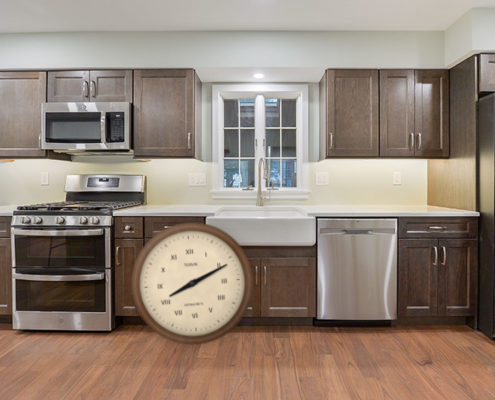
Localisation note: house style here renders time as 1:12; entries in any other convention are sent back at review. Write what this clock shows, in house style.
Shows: 8:11
